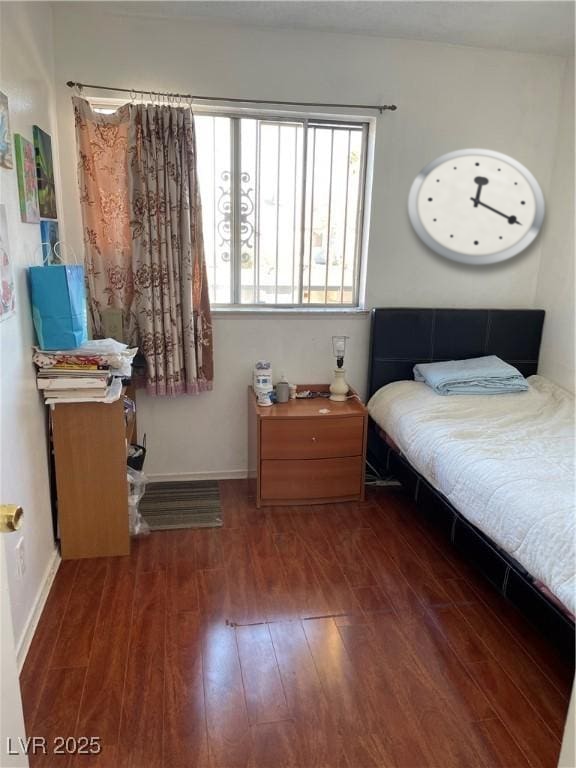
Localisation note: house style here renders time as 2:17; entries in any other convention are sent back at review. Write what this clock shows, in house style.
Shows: 12:20
